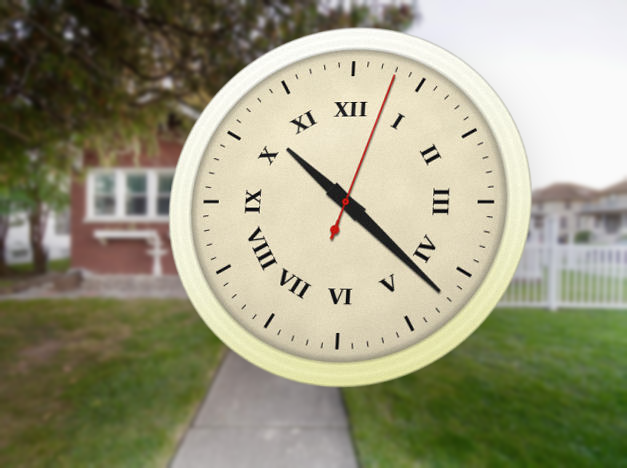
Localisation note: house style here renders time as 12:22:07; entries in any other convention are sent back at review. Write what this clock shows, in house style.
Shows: 10:22:03
